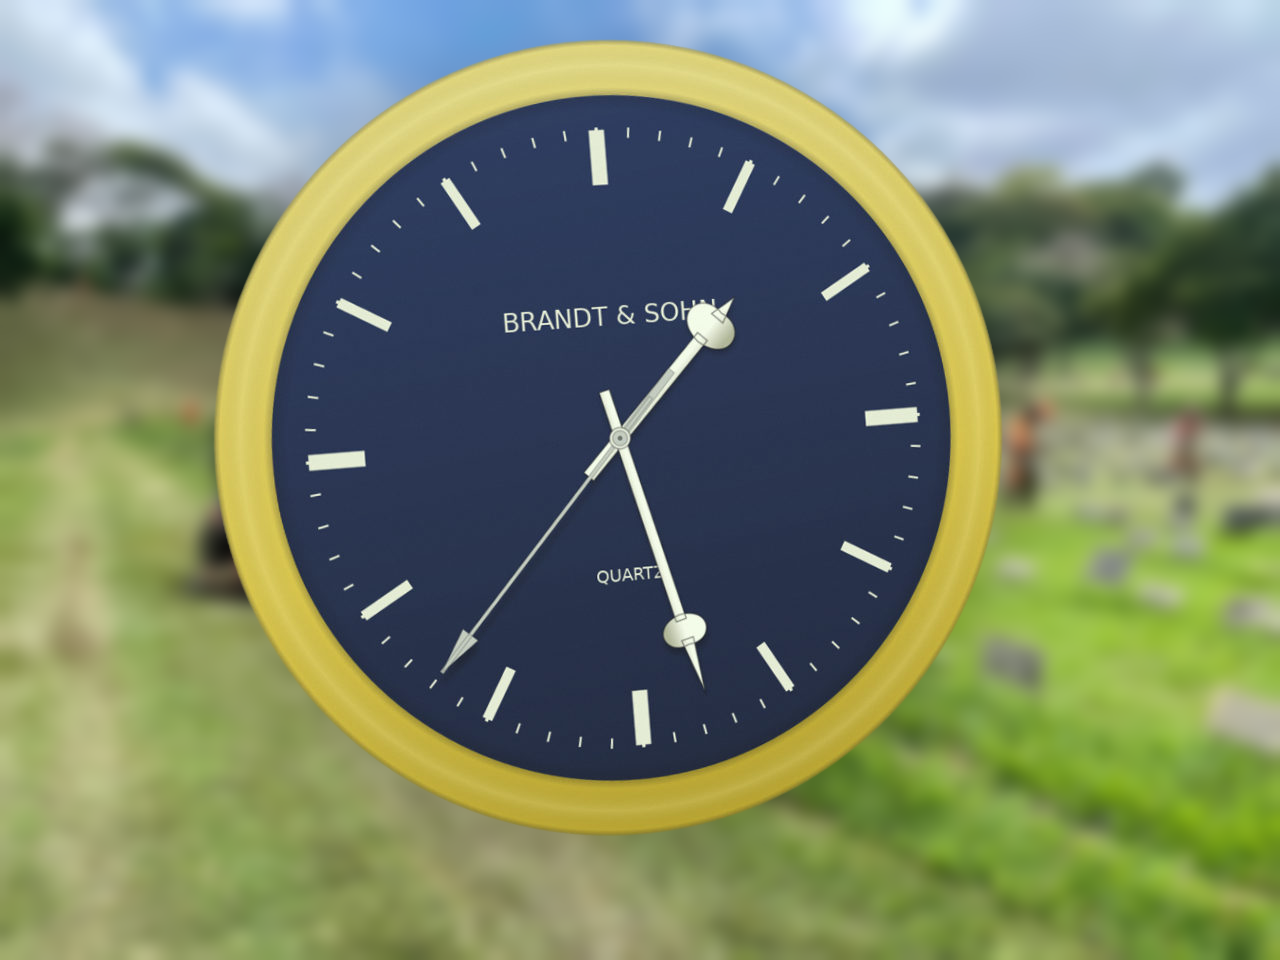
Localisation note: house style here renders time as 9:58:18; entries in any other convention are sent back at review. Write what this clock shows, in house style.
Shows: 1:27:37
